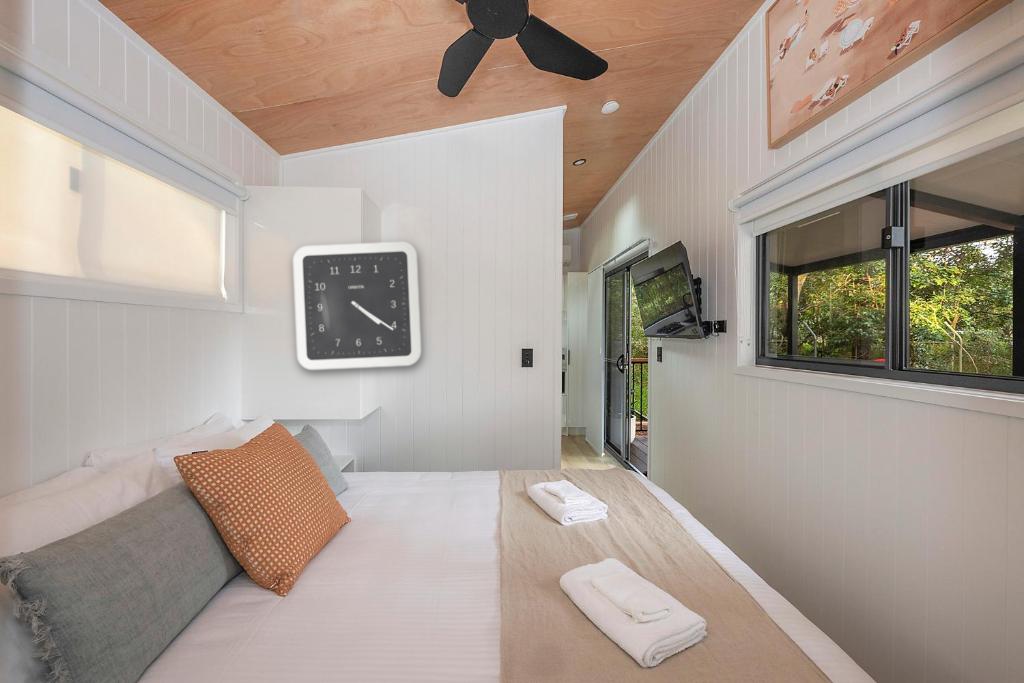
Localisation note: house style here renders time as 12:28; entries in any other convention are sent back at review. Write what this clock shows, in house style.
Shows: 4:21
